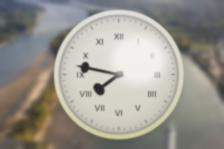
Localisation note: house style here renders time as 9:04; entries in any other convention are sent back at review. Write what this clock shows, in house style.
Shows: 7:47
